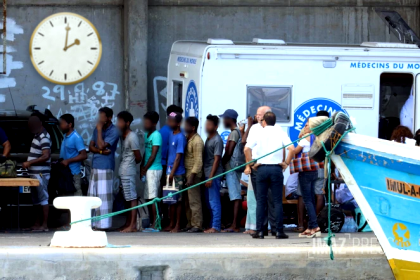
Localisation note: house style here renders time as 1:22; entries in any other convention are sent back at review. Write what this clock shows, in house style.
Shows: 2:01
